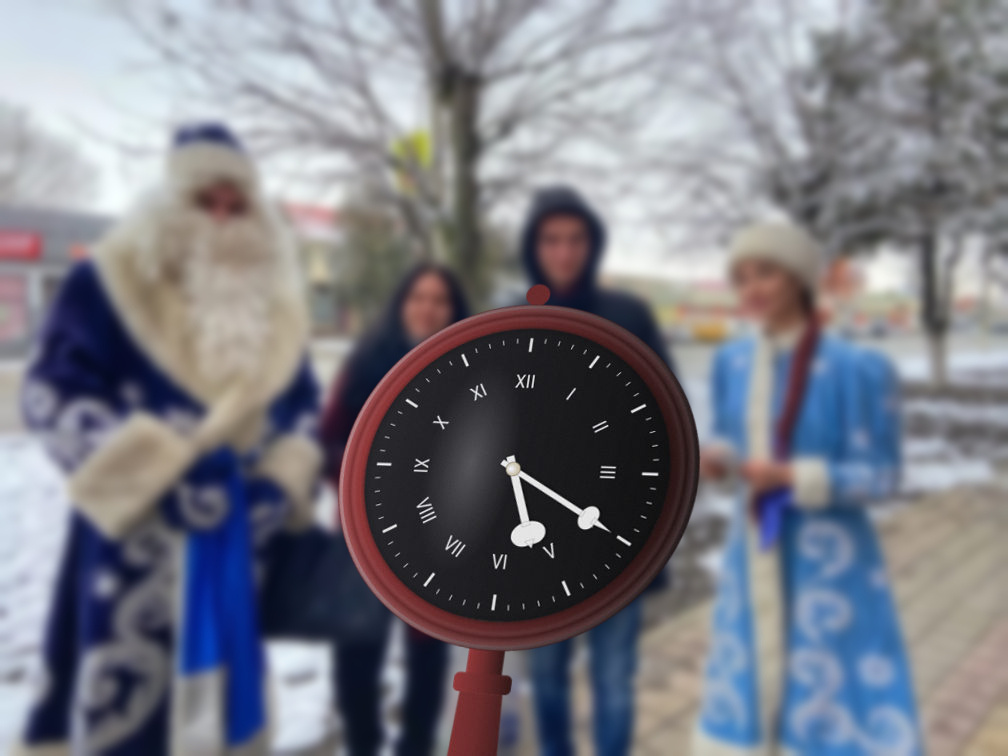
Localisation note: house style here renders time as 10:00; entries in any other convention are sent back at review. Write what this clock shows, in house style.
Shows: 5:20
